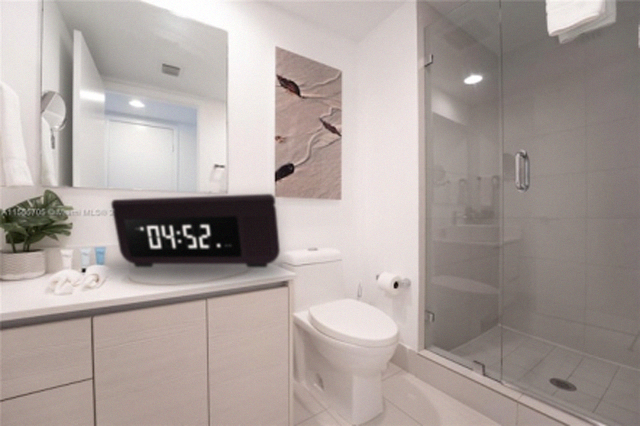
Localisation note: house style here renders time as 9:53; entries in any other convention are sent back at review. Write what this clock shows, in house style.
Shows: 4:52
